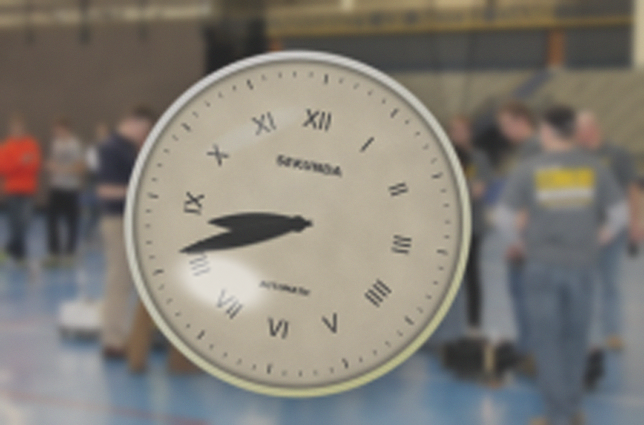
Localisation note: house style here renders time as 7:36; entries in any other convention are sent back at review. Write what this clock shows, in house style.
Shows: 8:41
